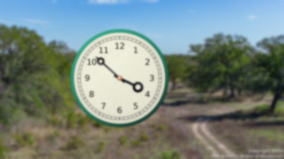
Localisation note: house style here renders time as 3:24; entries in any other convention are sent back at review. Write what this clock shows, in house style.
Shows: 3:52
